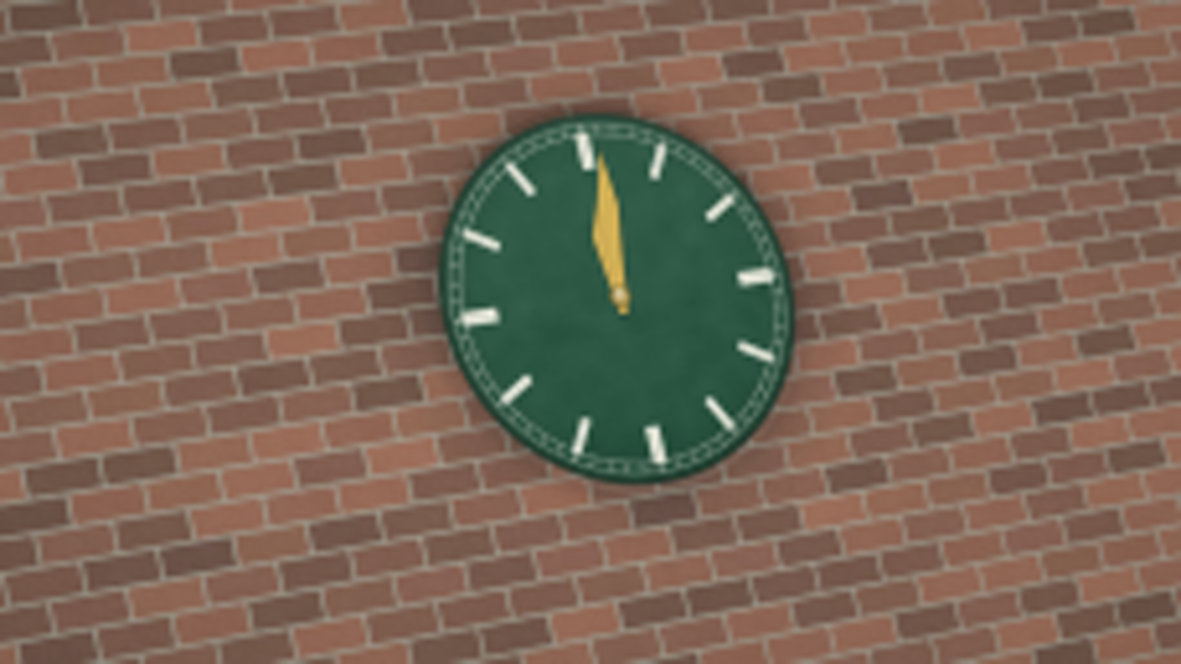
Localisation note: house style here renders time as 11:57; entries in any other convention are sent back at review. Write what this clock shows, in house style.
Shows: 12:01
